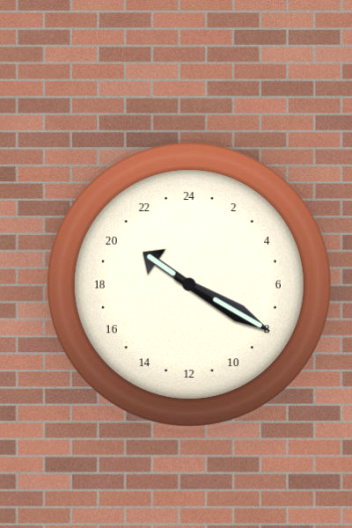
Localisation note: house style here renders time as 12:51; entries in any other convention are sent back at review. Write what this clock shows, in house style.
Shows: 20:20
